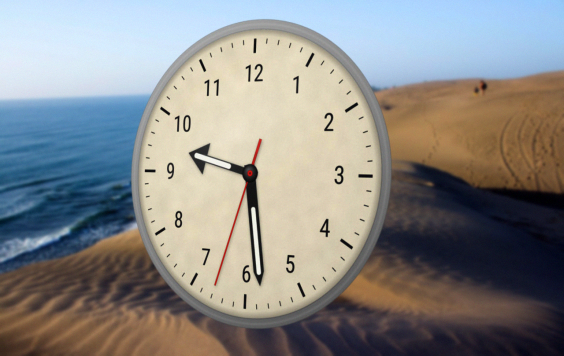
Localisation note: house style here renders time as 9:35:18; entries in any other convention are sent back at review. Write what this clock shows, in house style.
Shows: 9:28:33
